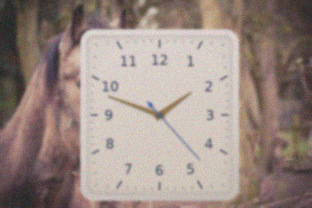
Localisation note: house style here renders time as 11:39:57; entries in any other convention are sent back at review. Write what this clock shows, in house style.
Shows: 1:48:23
